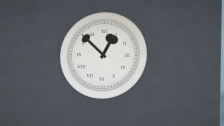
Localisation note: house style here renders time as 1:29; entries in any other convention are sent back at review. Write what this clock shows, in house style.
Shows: 12:52
